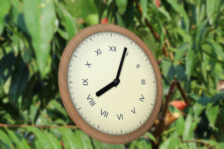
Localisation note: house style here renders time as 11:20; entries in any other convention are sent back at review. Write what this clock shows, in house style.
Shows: 8:04
